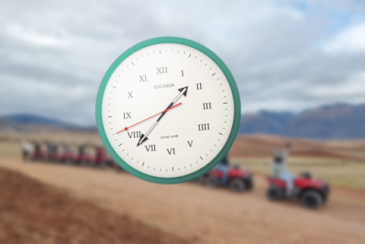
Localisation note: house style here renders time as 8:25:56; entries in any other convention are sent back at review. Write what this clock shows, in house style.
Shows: 1:37:42
